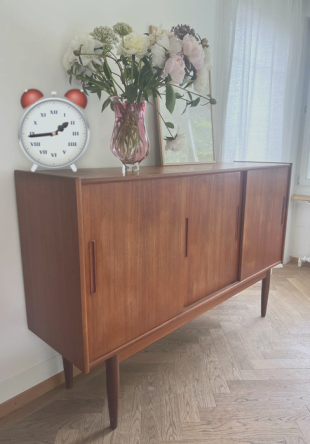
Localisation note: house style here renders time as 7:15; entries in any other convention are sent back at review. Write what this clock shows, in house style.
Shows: 1:44
